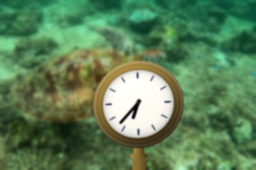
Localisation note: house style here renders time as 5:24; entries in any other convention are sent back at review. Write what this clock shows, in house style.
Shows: 6:37
